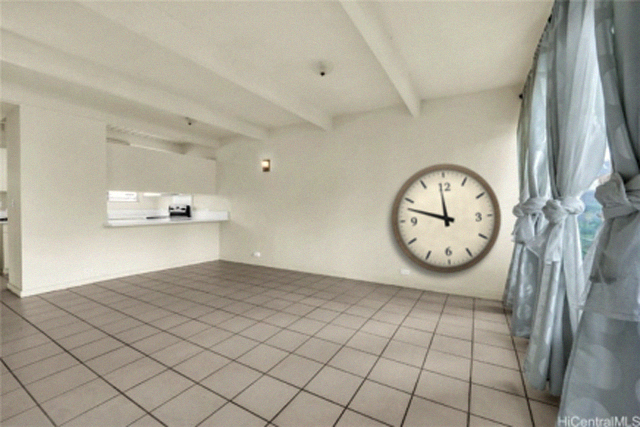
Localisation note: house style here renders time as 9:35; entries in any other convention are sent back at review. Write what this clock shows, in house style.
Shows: 11:48
